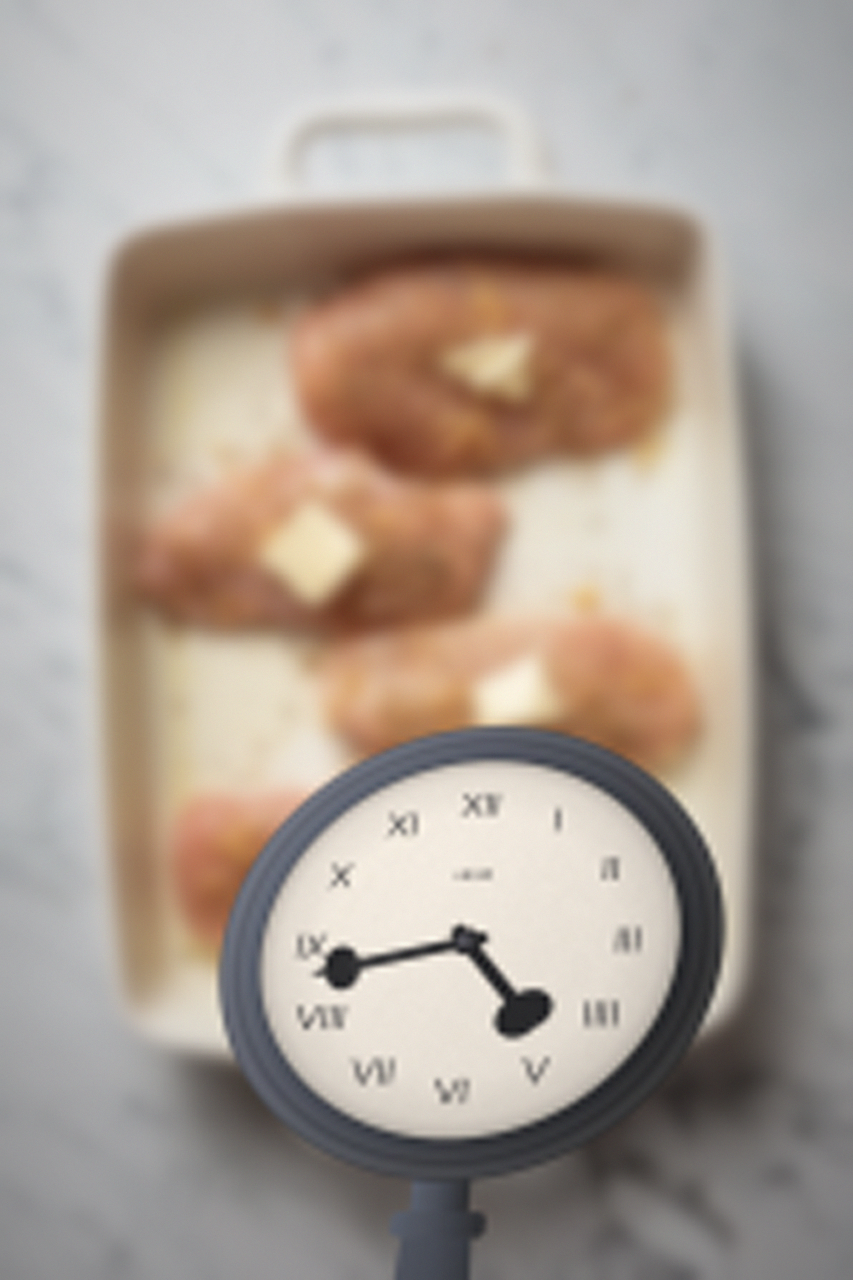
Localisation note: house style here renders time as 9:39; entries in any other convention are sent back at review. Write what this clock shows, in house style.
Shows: 4:43
